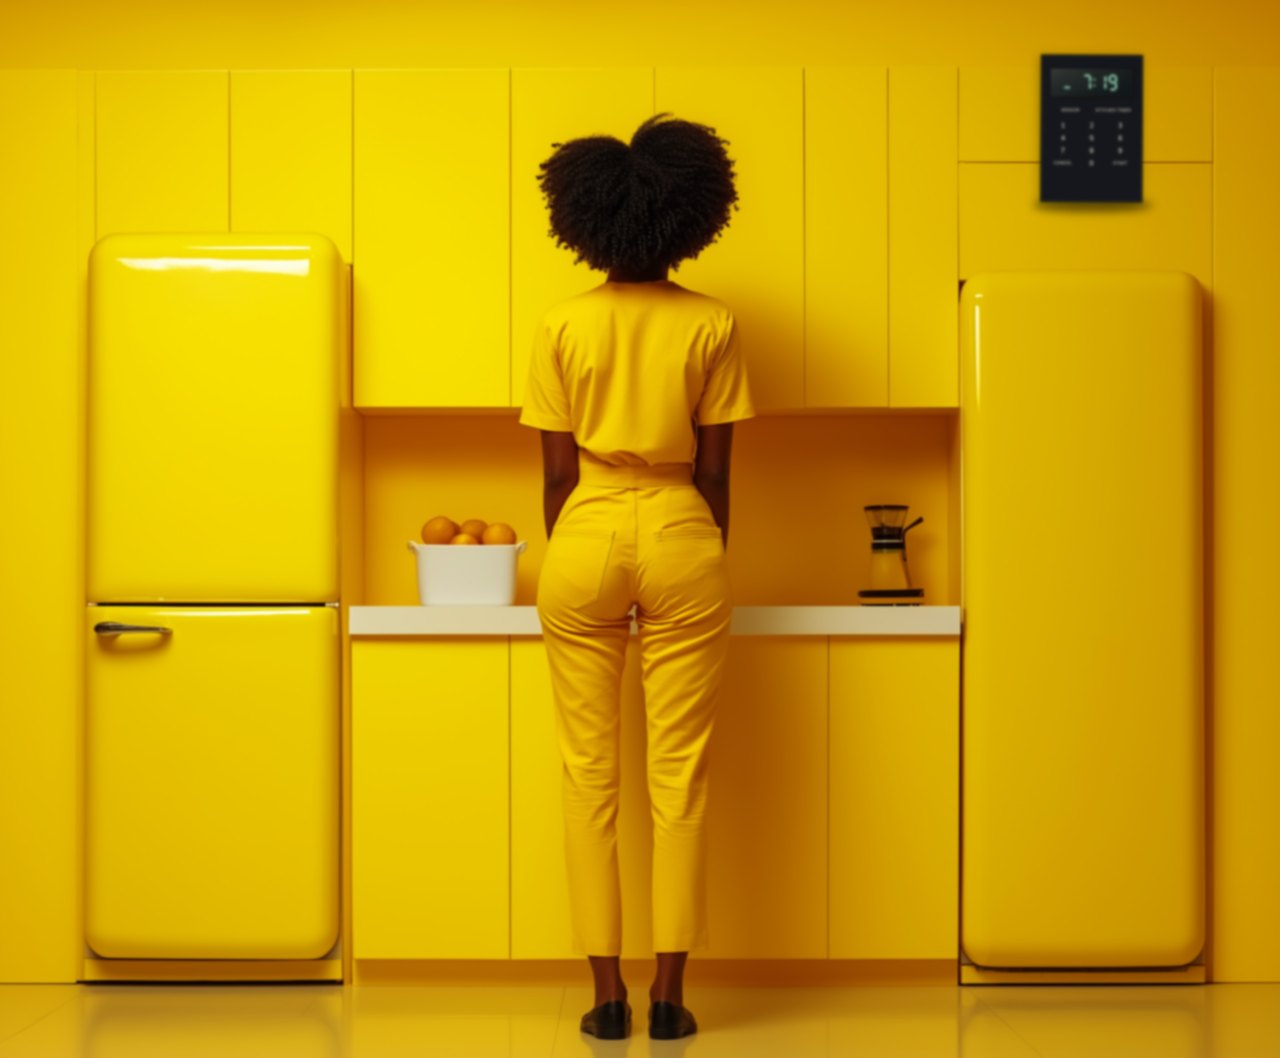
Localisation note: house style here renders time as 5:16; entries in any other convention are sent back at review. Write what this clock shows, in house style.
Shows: 7:19
